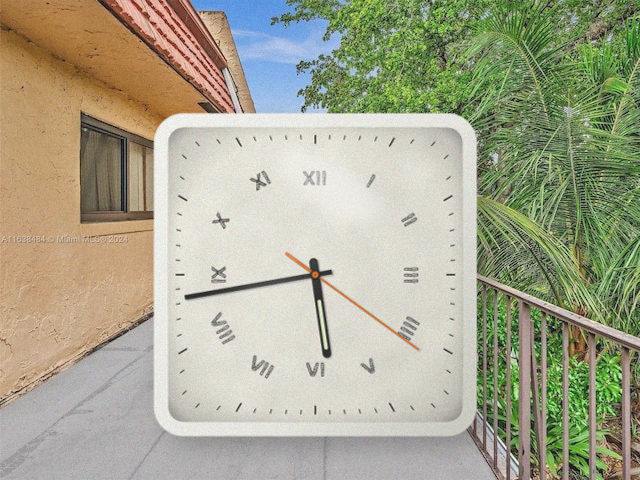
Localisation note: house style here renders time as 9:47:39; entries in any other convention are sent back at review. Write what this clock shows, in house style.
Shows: 5:43:21
